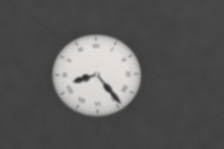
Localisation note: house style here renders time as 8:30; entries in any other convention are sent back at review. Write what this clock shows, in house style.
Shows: 8:24
